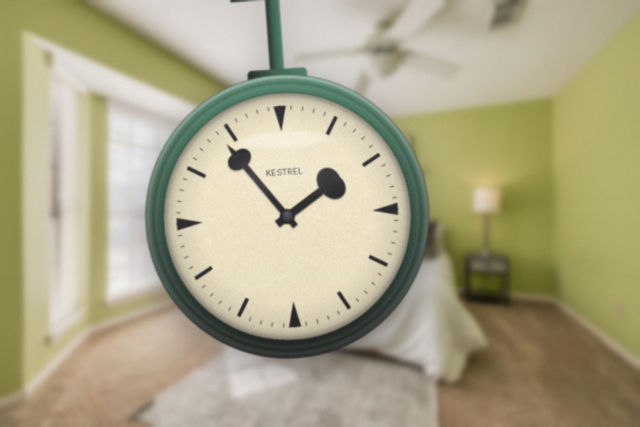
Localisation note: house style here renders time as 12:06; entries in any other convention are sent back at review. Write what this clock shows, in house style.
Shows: 1:54
